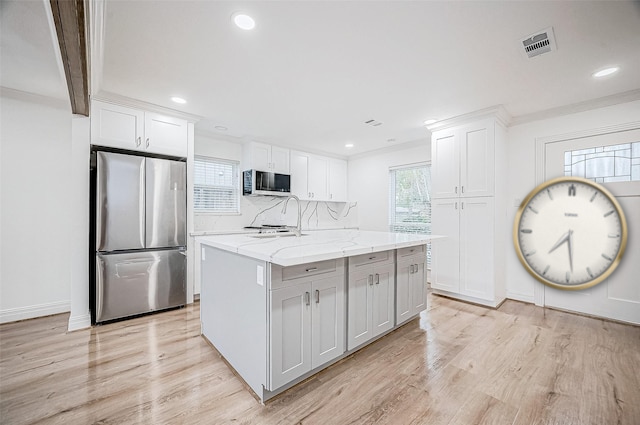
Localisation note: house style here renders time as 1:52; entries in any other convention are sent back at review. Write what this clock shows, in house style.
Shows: 7:29
